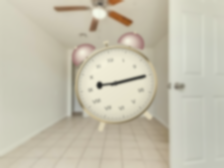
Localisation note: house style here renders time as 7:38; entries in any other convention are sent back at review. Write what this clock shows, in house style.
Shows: 9:15
